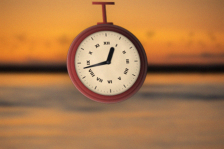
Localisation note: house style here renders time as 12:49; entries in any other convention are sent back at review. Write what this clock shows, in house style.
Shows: 12:43
